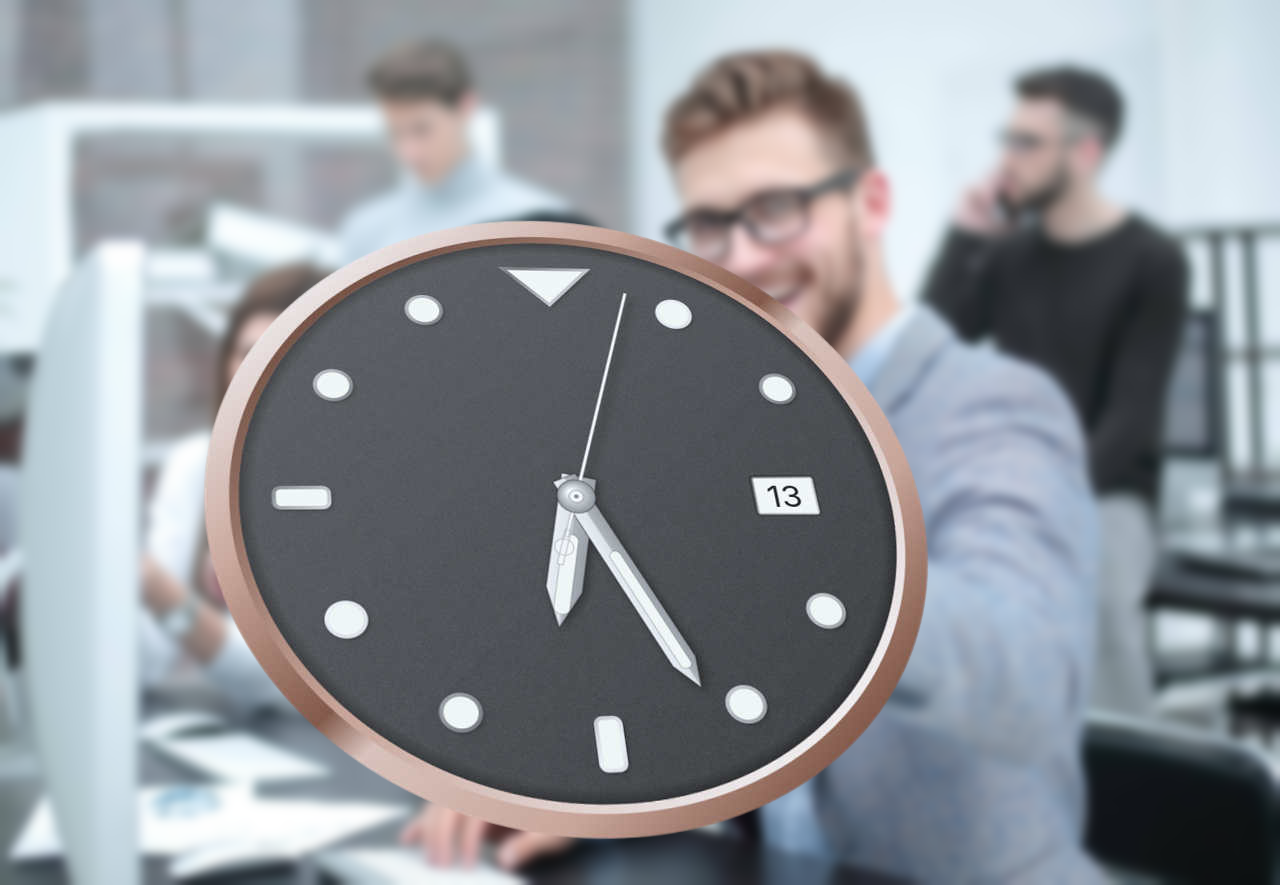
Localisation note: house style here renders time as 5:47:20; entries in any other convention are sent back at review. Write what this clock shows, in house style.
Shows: 6:26:03
